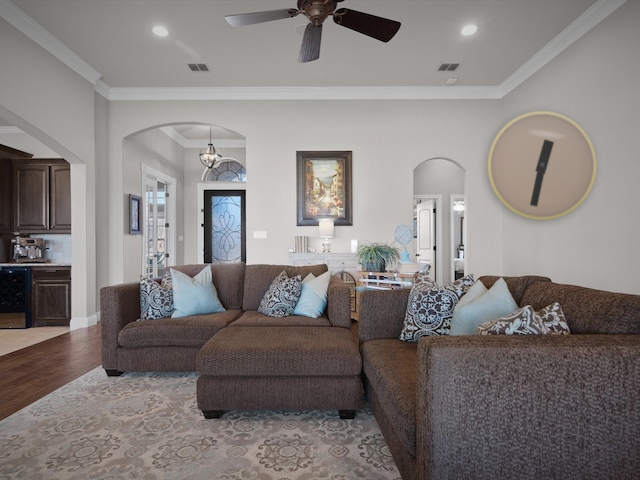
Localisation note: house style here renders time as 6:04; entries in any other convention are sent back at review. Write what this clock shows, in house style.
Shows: 12:32
